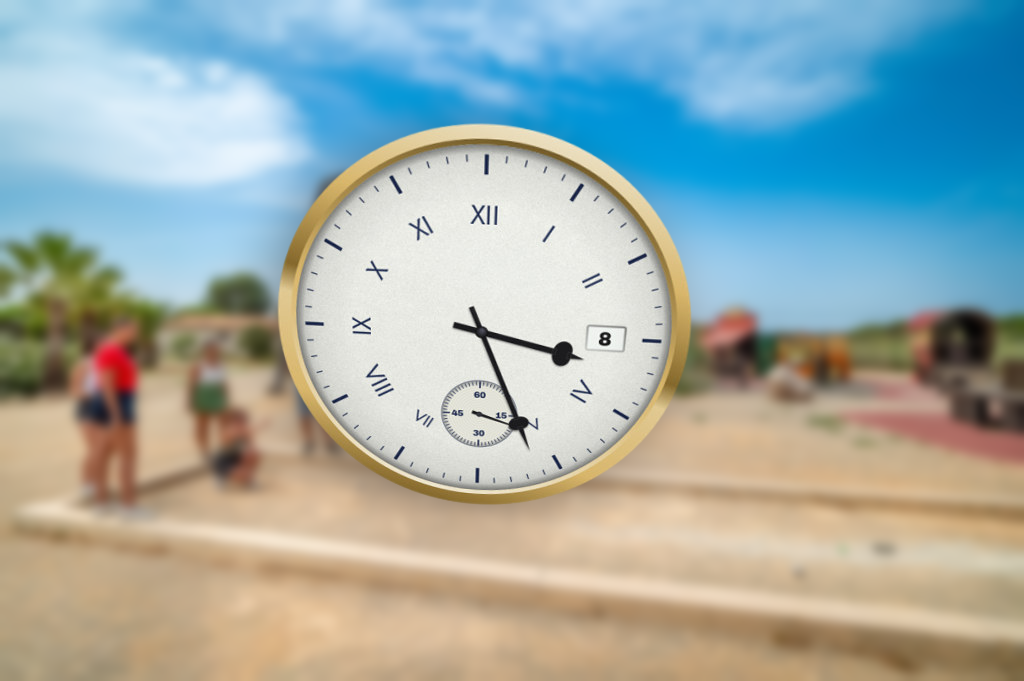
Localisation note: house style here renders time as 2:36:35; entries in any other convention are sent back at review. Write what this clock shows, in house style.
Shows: 3:26:18
